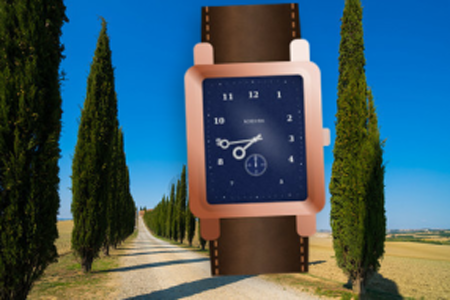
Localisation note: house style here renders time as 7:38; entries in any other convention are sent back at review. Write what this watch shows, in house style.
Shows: 7:44
